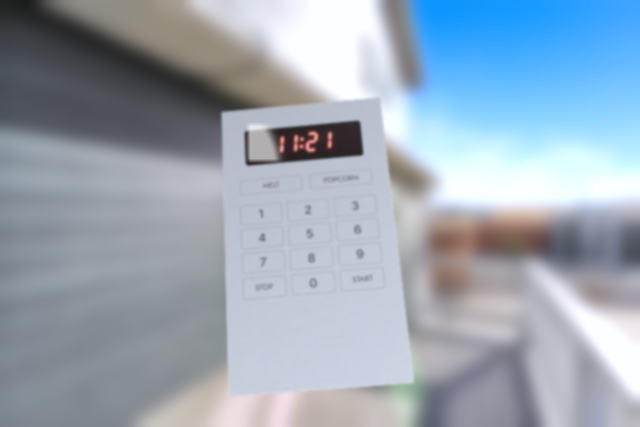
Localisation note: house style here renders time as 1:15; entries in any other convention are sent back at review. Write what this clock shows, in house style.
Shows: 11:21
